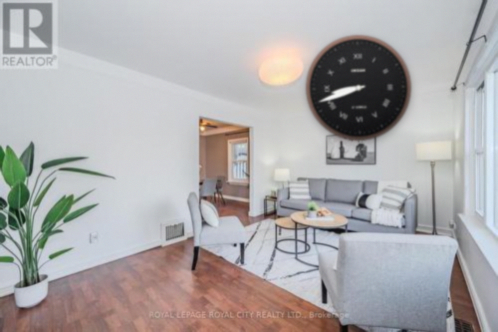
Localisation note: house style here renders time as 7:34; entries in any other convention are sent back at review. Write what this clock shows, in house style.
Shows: 8:42
